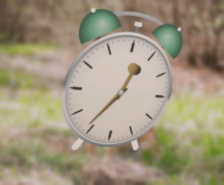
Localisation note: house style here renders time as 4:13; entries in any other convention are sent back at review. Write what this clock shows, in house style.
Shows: 12:36
